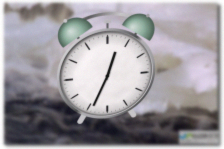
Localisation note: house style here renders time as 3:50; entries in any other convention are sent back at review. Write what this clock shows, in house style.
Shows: 12:34
